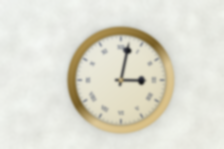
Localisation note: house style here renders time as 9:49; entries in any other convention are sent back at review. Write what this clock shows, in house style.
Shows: 3:02
